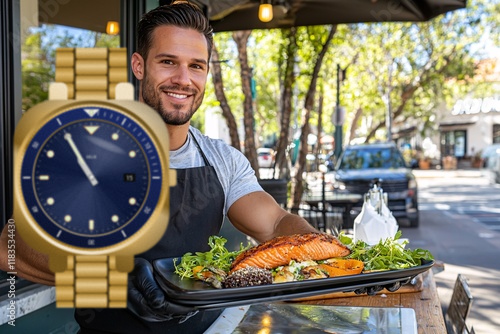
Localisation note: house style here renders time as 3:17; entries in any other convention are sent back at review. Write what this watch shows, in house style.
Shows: 10:55
